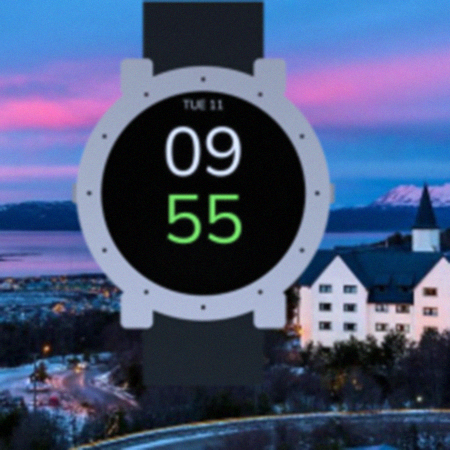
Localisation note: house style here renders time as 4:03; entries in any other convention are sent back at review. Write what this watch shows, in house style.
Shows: 9:55
